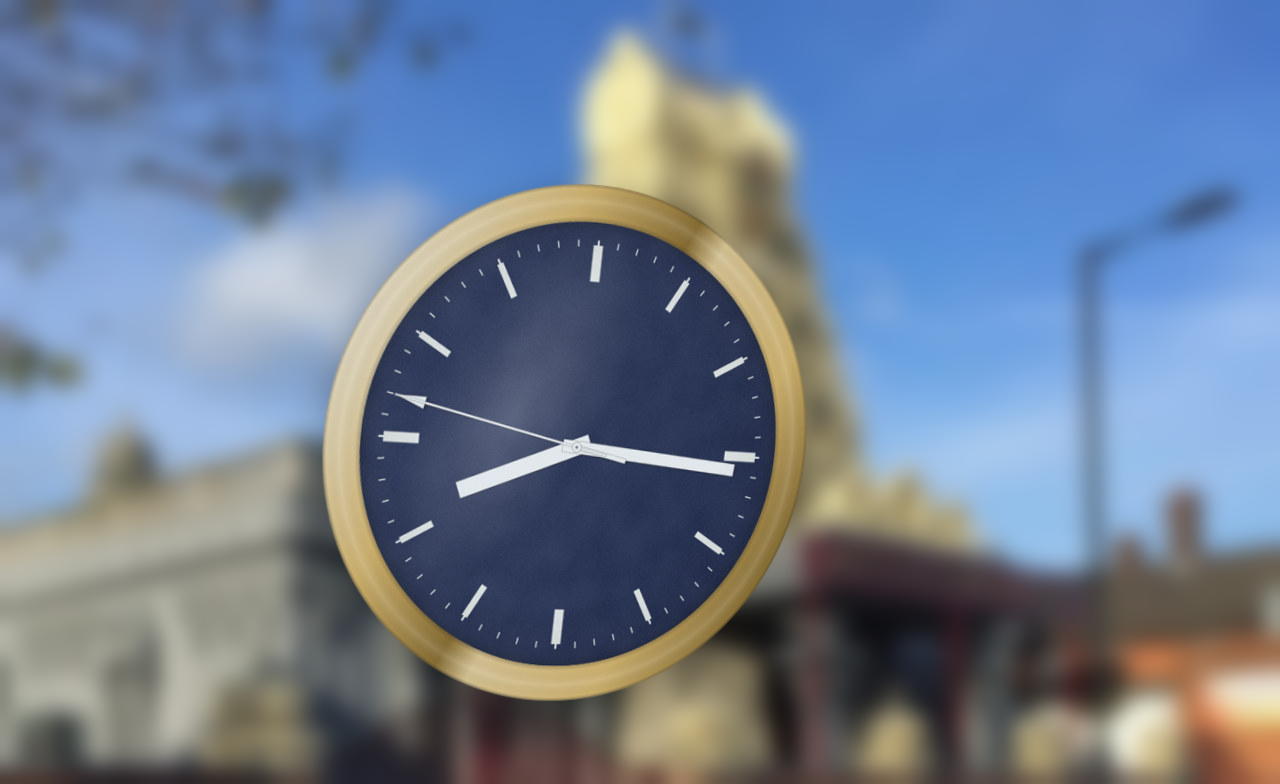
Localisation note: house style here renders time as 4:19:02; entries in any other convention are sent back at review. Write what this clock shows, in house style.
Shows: 8:15:47
